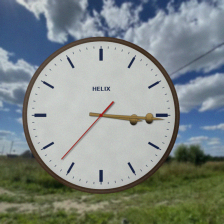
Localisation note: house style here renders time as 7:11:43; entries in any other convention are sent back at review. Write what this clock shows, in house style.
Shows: 3:15:37
